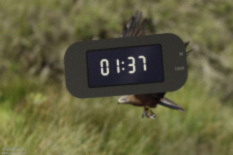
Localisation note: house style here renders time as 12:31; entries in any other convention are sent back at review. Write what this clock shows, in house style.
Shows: 1:37
